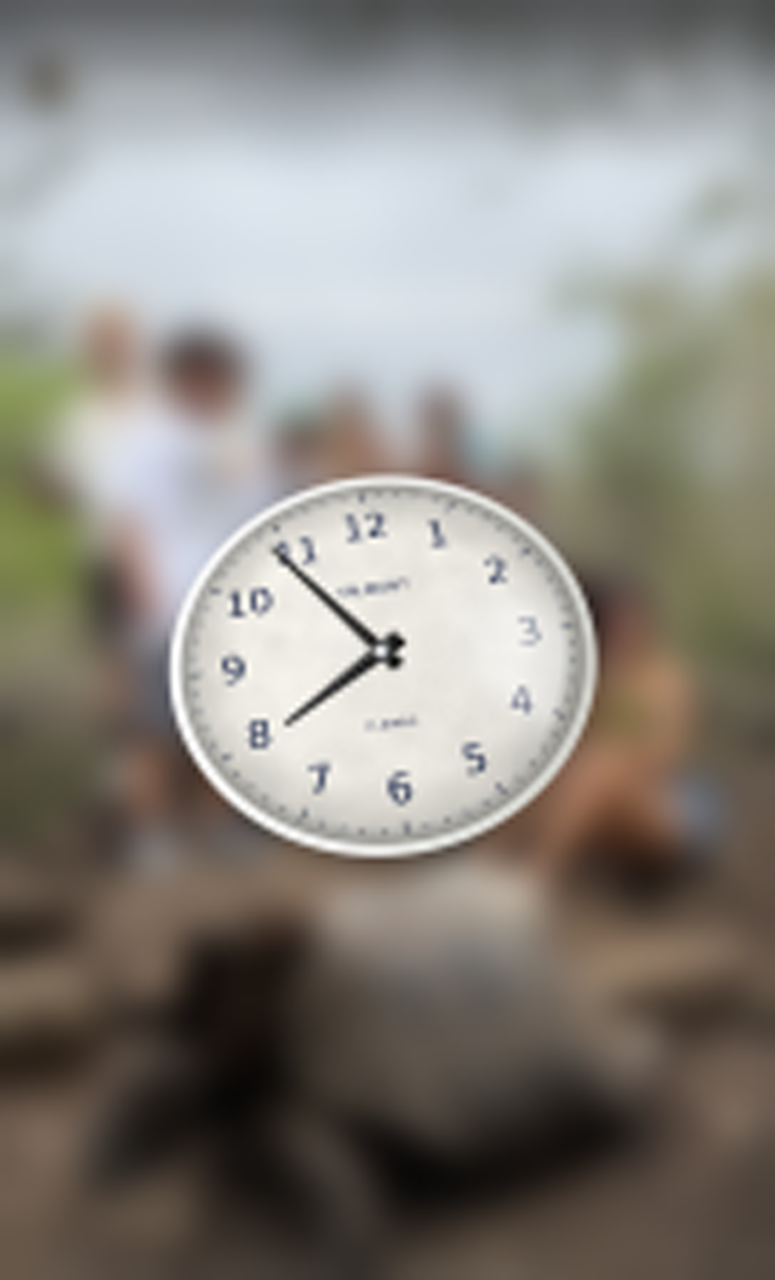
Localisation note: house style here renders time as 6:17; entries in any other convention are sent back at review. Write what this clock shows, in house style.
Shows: 7:54
